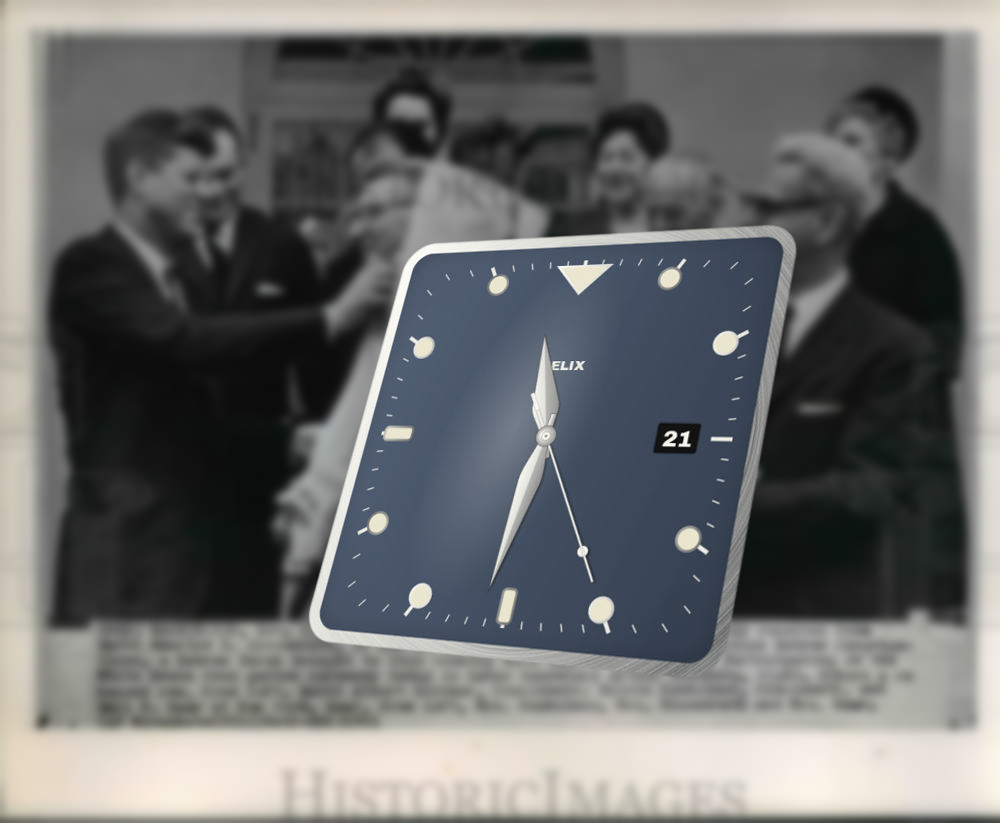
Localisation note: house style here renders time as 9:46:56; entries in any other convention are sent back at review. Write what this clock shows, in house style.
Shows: 11:31:25
